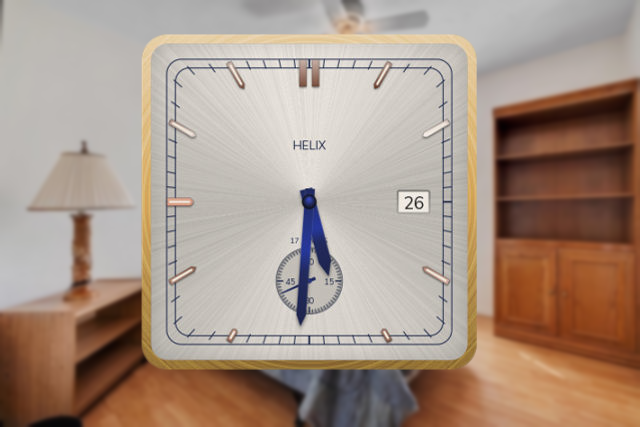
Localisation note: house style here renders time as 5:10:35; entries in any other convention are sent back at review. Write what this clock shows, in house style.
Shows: 5:30:41
